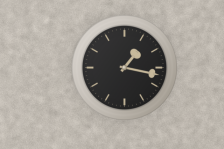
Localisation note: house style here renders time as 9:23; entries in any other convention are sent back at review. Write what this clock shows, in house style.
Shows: 1:17
